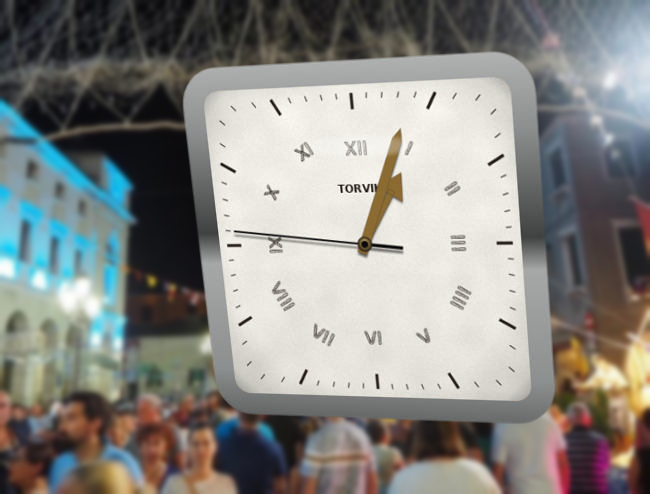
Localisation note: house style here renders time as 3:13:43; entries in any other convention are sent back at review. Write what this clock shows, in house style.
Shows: 1:03:46
